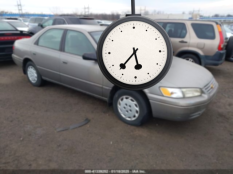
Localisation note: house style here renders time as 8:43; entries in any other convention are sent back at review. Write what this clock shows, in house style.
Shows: 5:37
